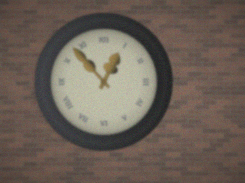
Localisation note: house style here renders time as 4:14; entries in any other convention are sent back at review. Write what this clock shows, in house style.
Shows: 12:53
